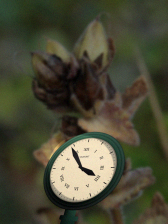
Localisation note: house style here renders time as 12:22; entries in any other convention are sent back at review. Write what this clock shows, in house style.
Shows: 3:54
